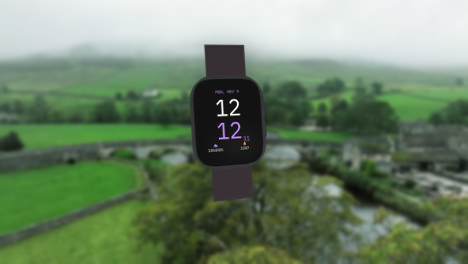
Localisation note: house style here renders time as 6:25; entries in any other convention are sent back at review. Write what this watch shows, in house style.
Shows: 12:12
